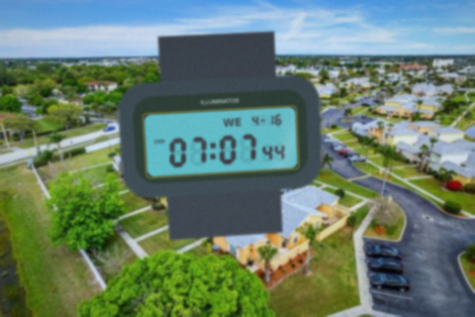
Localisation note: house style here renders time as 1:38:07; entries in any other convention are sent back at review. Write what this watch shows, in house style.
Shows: 7:07:44
